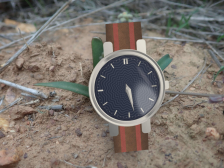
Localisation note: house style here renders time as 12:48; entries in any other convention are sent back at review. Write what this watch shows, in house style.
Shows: 5:28
